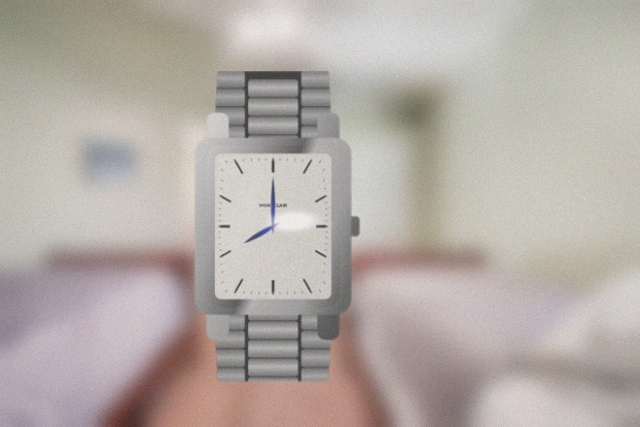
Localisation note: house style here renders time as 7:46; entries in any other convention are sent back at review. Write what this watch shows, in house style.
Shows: 8:00
